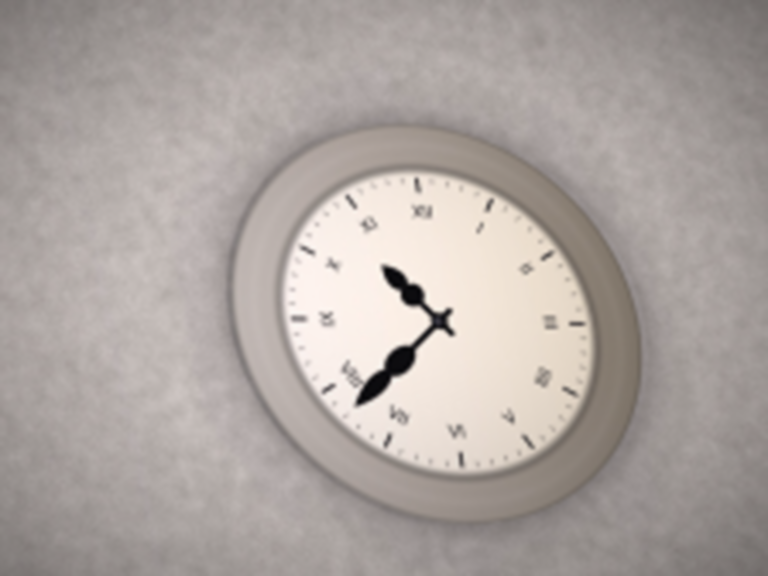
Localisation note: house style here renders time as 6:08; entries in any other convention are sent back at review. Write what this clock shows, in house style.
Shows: 10:38
